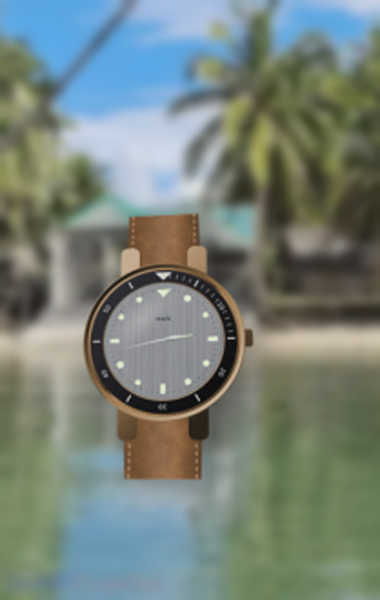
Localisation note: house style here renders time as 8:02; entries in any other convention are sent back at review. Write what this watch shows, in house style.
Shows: 2:43
